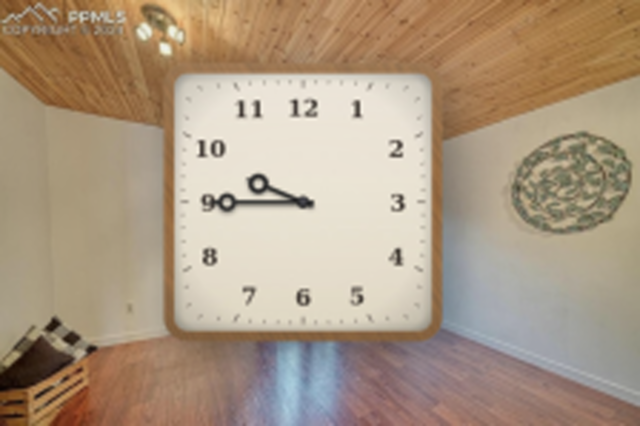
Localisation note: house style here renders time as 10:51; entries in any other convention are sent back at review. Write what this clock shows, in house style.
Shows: 9:45
